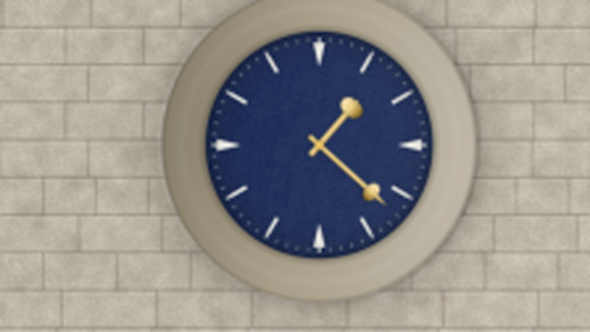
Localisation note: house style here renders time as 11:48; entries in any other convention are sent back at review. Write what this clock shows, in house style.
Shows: 1:22
